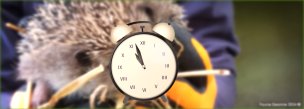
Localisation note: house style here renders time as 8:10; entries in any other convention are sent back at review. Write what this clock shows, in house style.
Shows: 10:57
